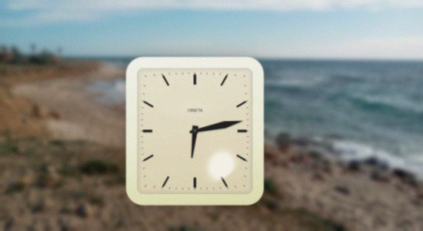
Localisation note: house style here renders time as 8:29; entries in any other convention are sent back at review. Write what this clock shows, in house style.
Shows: 6:13
